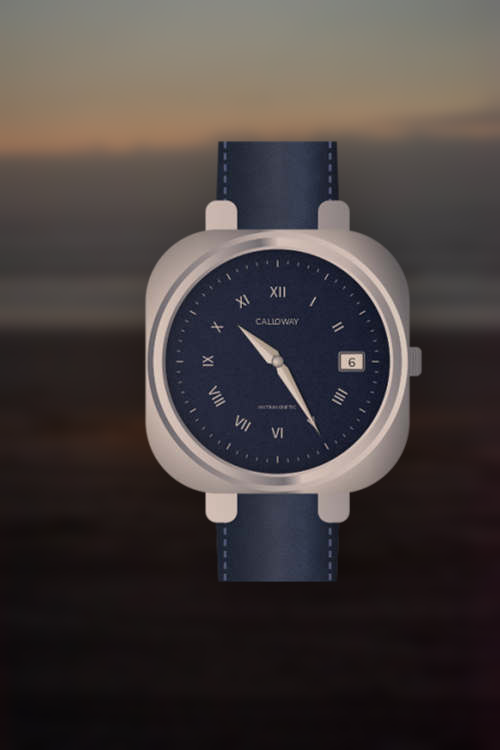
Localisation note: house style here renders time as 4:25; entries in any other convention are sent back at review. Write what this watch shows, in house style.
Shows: 10:25
